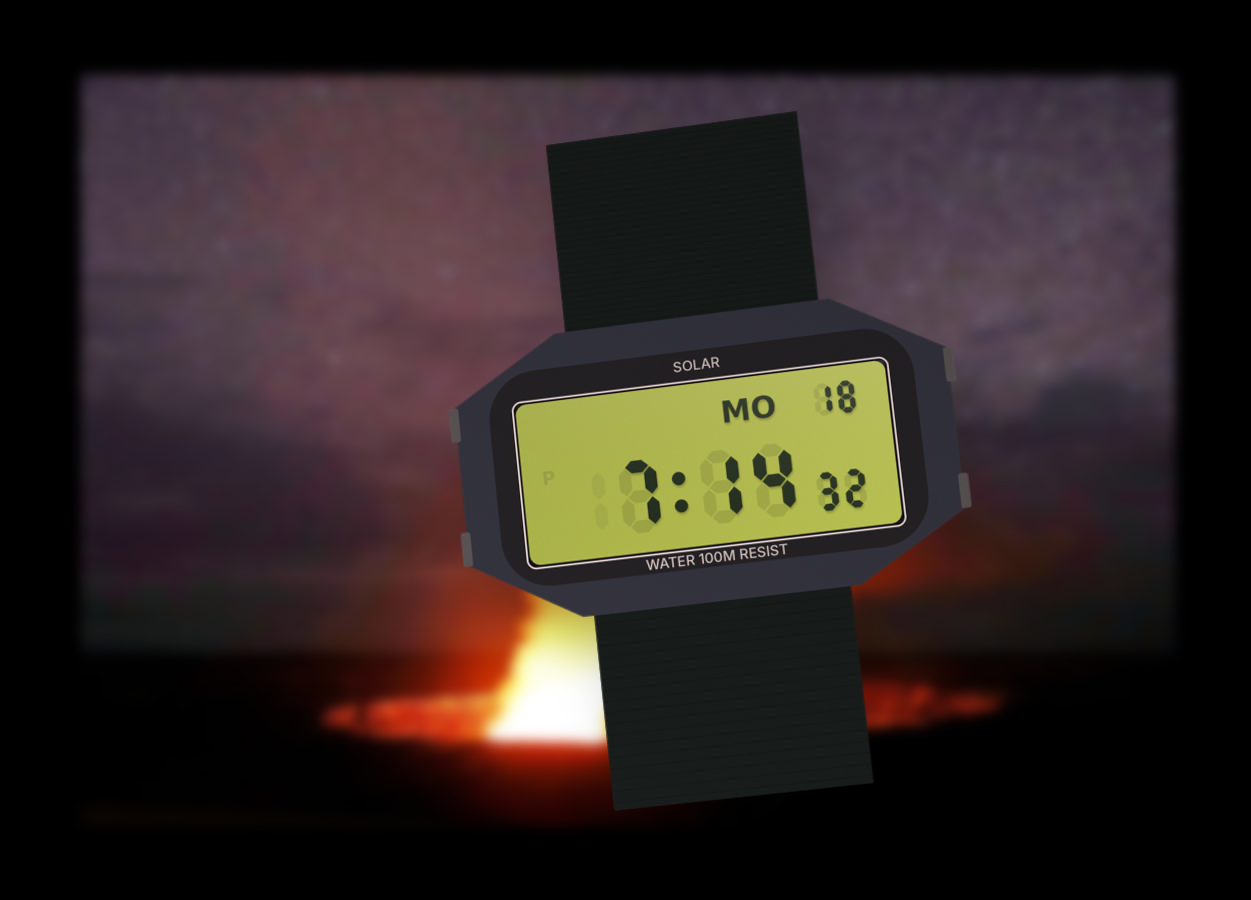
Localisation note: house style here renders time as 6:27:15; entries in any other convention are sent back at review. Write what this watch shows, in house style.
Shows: 7:14:32
